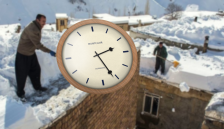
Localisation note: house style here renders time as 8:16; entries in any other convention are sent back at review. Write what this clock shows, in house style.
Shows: 2:26
